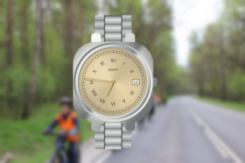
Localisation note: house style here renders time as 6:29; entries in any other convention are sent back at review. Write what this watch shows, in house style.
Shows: 6:46
